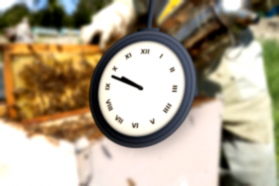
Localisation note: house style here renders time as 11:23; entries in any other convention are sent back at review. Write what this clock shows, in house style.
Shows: 9:48
